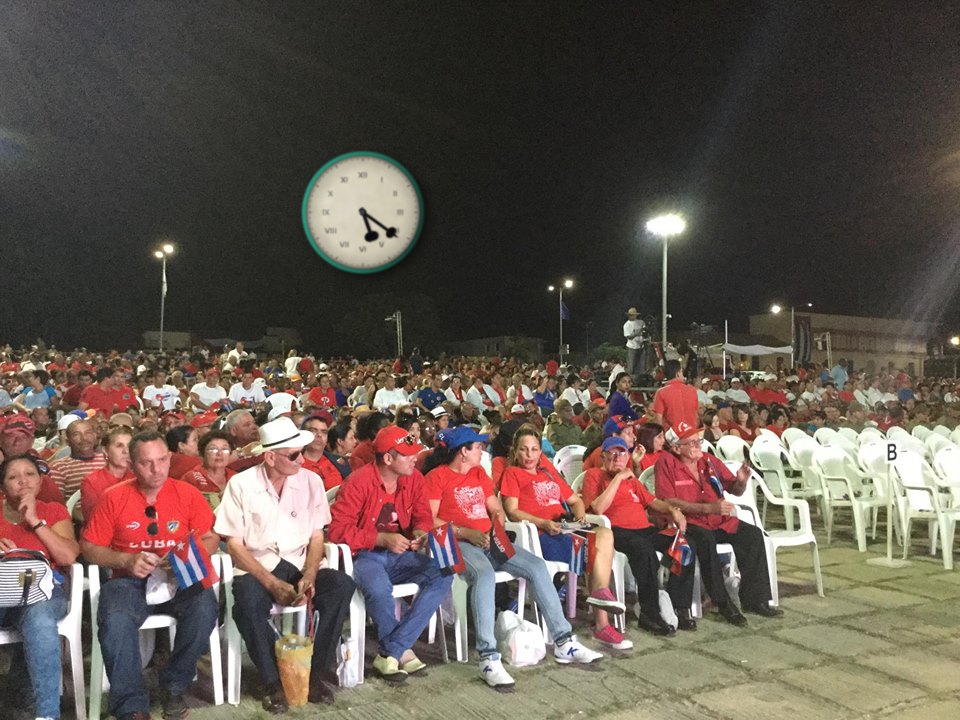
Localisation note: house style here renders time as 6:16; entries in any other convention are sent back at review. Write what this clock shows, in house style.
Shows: 5:21
